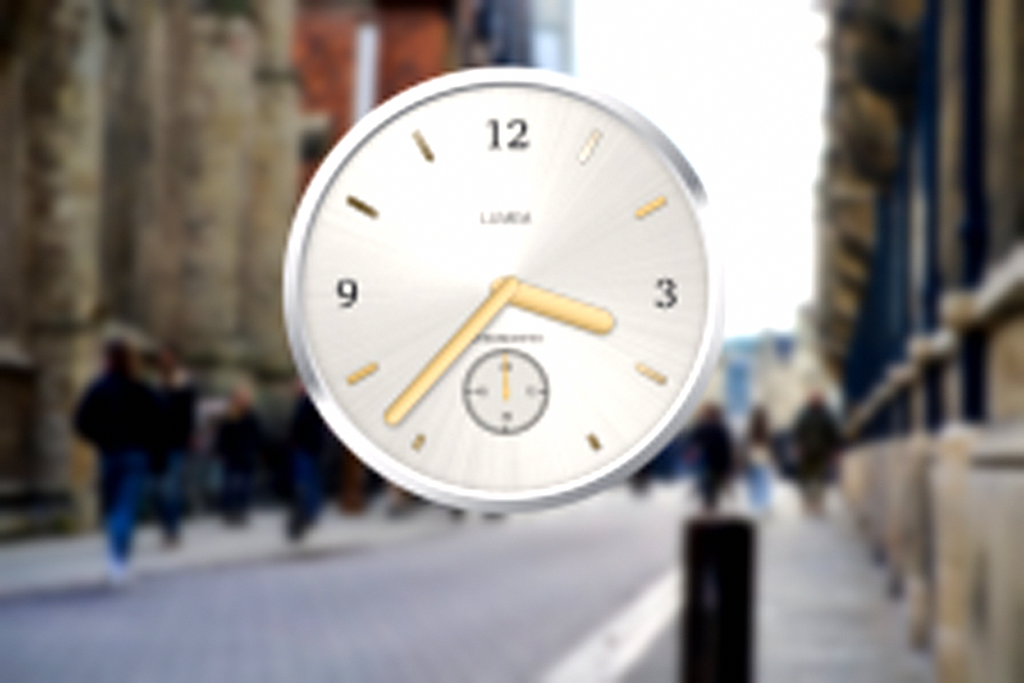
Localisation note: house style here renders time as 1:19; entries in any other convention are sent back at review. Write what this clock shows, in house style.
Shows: 3:37
